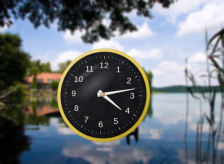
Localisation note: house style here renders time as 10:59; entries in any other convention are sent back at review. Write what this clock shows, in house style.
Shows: 4:13
